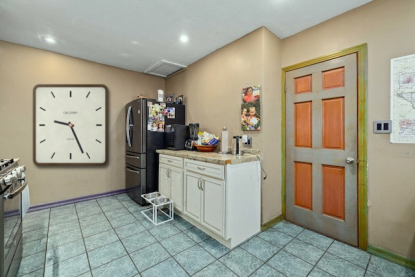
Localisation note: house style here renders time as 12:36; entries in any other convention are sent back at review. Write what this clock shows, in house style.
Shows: 9:26
